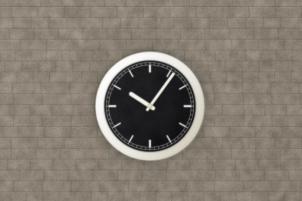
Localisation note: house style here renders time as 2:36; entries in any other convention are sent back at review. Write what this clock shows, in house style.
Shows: 10:06
